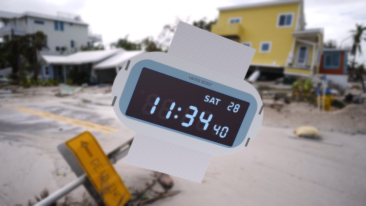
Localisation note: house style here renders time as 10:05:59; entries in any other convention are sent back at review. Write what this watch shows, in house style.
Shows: 11:34:40
